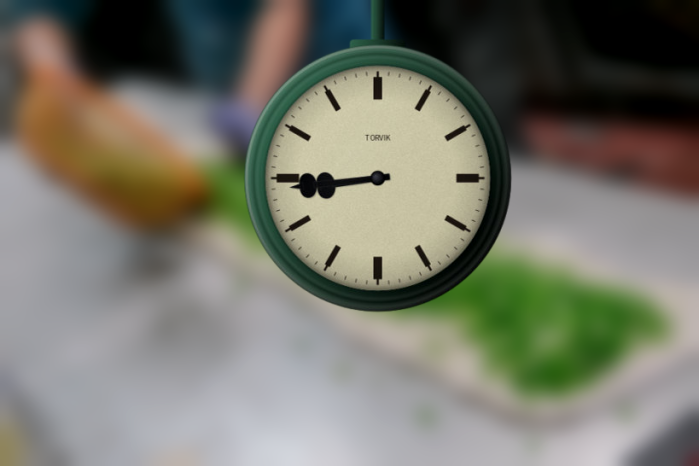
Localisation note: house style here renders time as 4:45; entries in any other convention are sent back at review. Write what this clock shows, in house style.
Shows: 8:44
